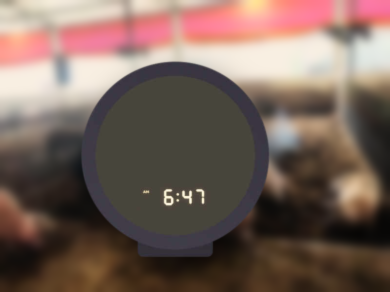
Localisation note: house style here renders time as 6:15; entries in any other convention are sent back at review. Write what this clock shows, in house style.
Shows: 6:47
